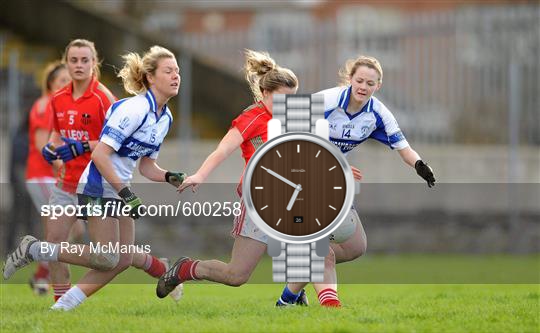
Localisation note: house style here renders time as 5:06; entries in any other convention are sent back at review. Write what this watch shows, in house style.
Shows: 6:50
